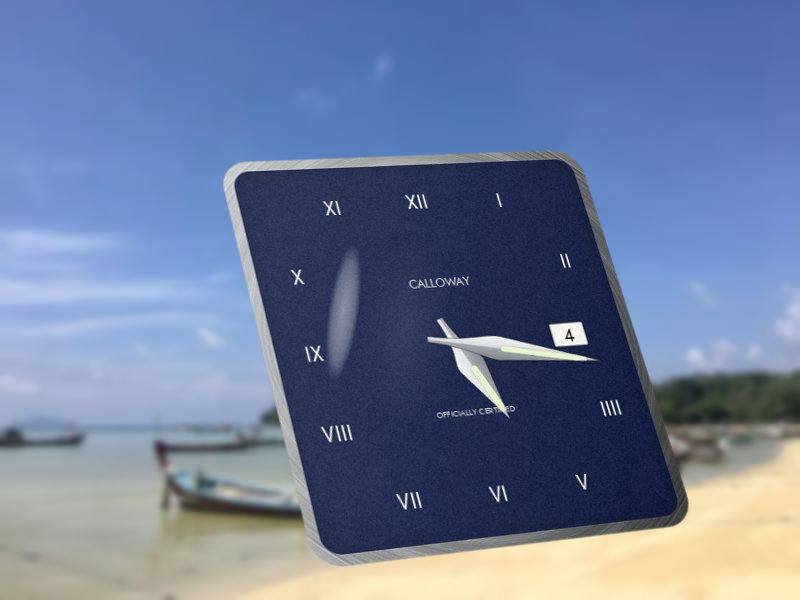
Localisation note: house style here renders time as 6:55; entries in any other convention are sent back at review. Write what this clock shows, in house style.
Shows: 5:17
